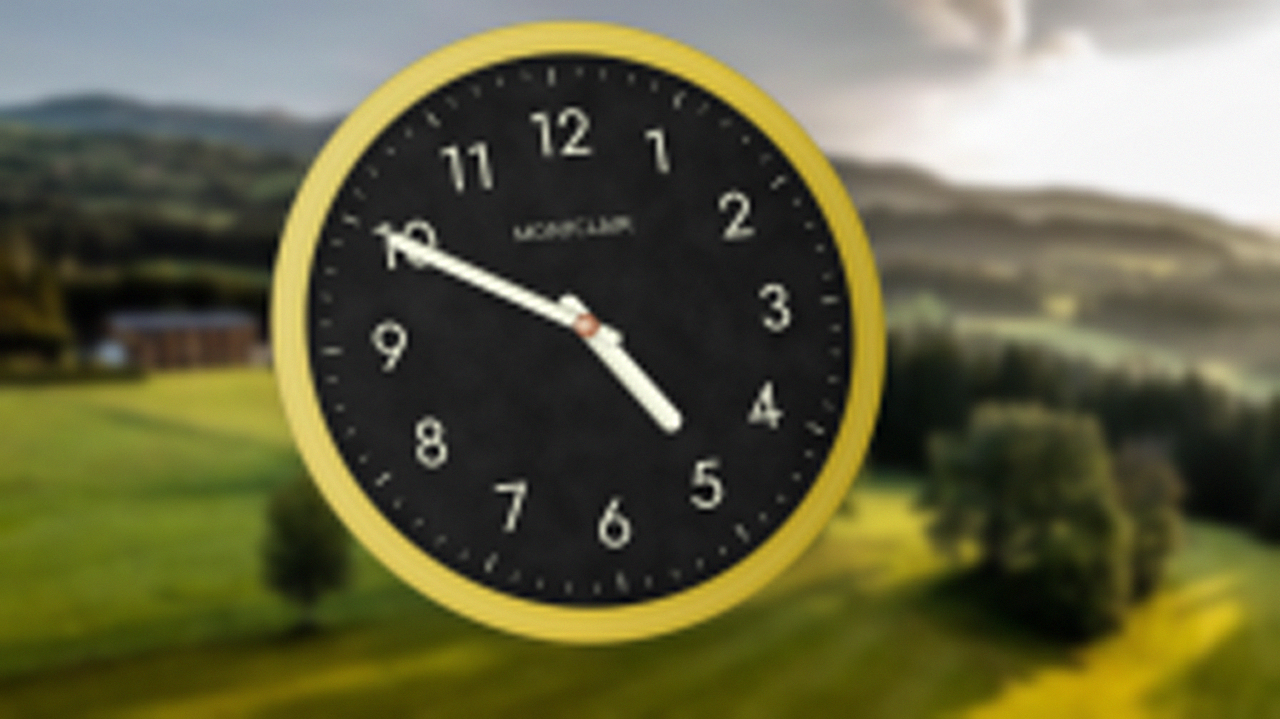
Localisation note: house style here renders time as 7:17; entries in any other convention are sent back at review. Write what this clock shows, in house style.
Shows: 4:50
